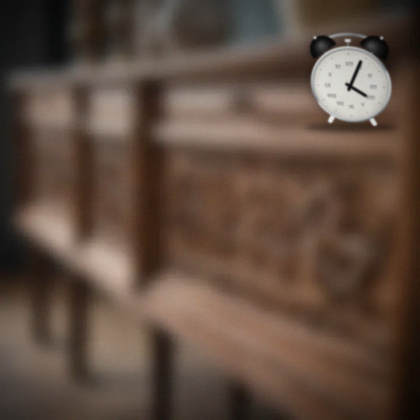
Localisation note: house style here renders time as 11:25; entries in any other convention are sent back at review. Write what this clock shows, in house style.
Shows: 4:04
